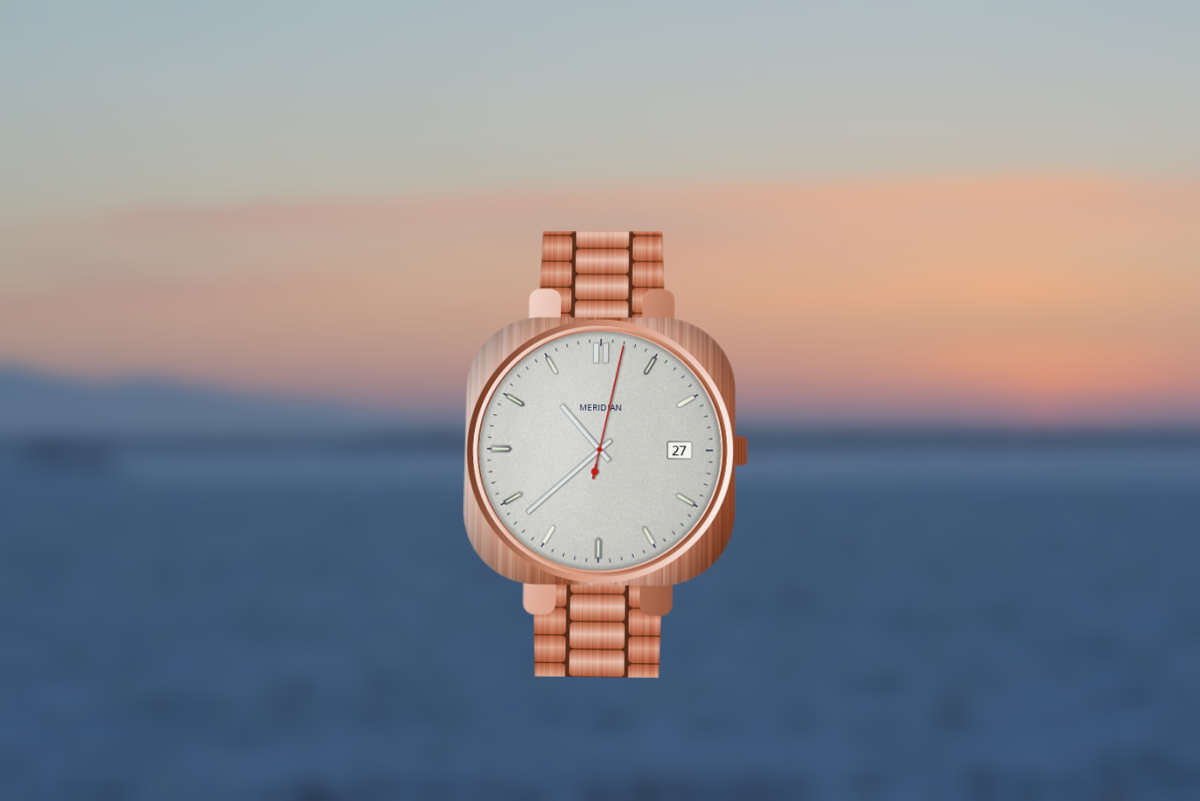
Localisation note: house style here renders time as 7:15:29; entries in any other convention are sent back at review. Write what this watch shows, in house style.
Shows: 10:38:02
